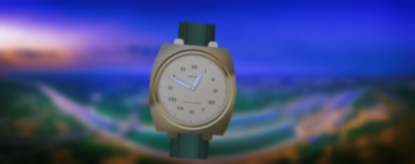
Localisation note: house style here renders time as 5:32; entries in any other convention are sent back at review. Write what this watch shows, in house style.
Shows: 12:49
